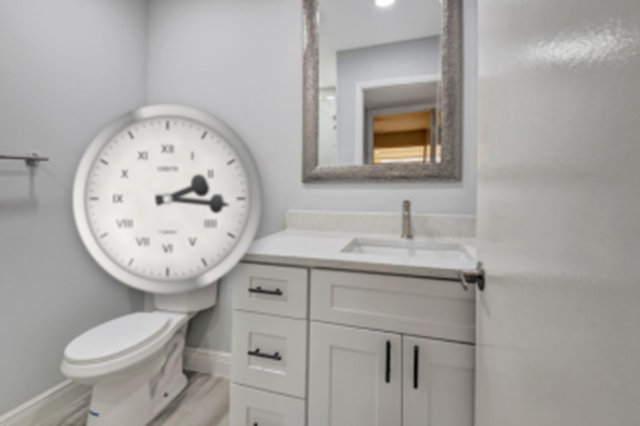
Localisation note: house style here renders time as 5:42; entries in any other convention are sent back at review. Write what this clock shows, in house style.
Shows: 2:16
